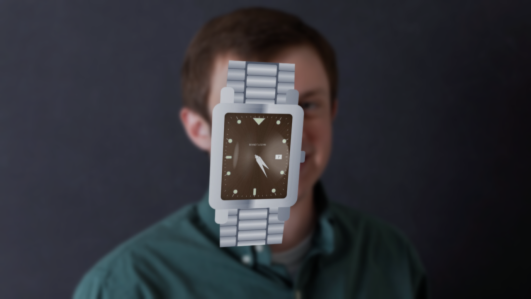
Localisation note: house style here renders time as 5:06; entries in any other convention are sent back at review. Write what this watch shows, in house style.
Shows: 4:25
